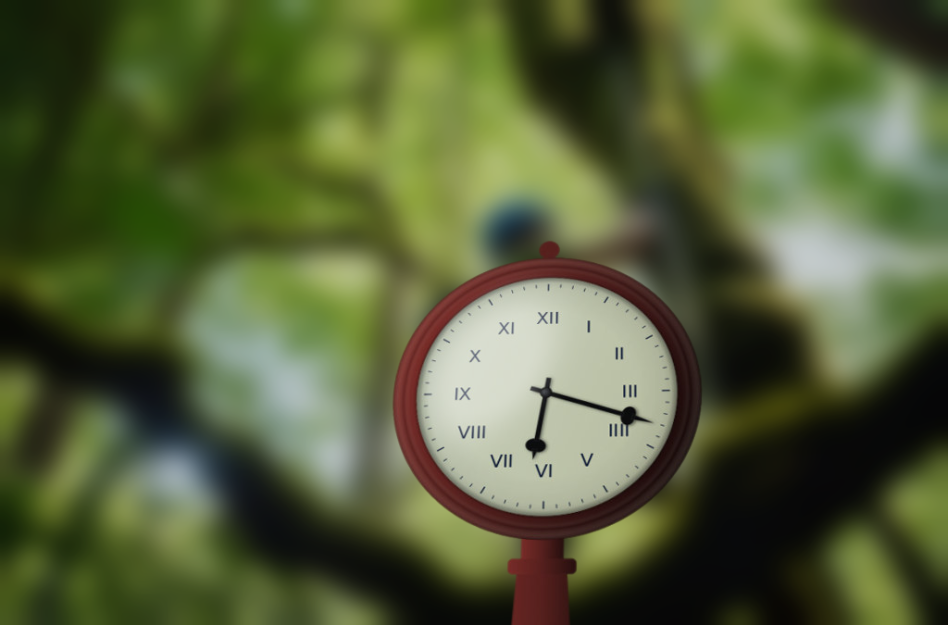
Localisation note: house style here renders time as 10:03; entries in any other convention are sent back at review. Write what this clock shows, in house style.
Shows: 6:18
